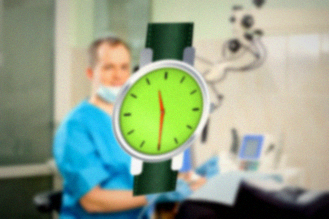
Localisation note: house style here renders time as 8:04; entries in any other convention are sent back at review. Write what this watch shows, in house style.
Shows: 11:30
